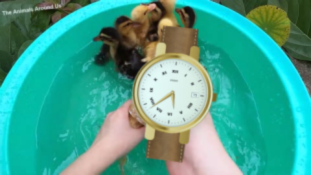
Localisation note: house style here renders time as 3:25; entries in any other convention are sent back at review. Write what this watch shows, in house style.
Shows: 5:38
